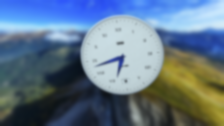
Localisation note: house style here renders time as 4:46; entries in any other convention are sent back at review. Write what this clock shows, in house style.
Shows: 6:43
